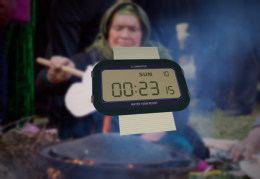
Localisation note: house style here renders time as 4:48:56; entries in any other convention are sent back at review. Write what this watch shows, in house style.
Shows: 0:23:15
